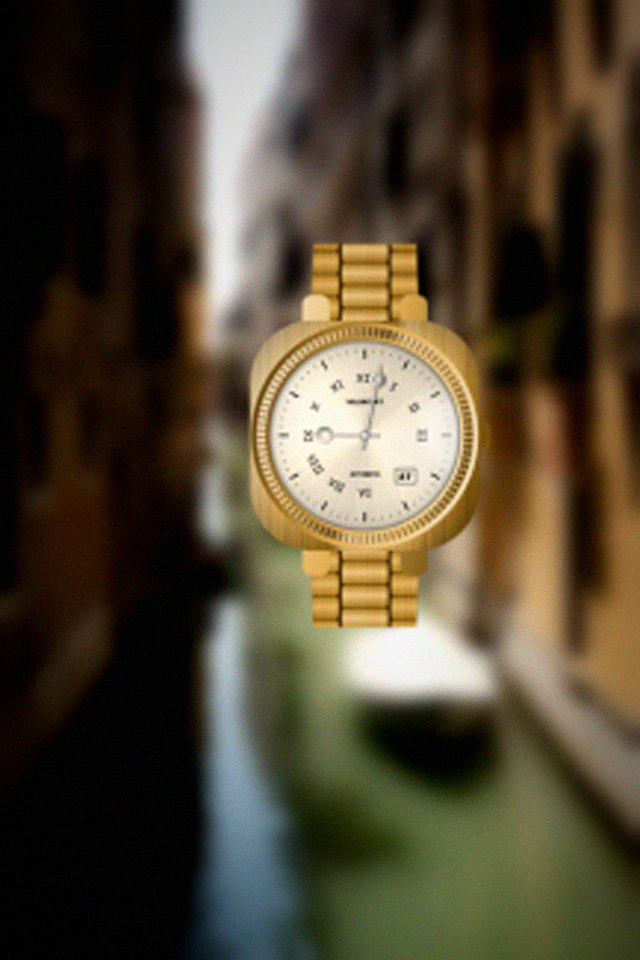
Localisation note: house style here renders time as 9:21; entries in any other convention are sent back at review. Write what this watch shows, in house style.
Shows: 9:02
